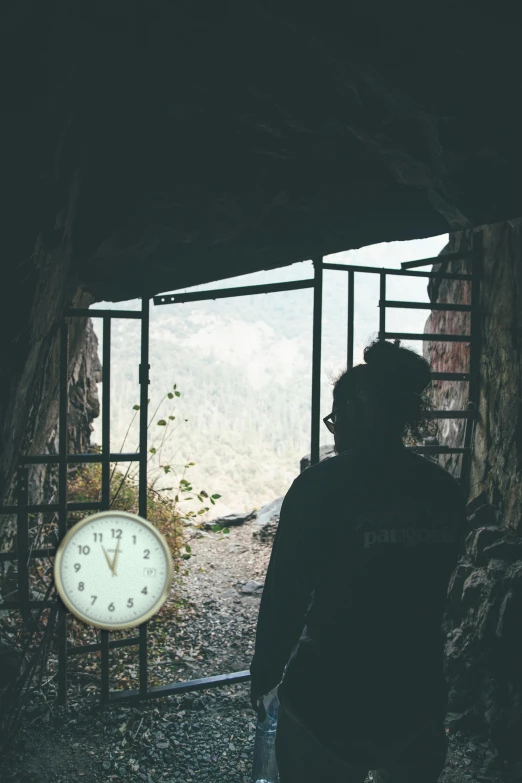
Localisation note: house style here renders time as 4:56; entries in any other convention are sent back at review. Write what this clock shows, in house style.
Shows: 11:01
